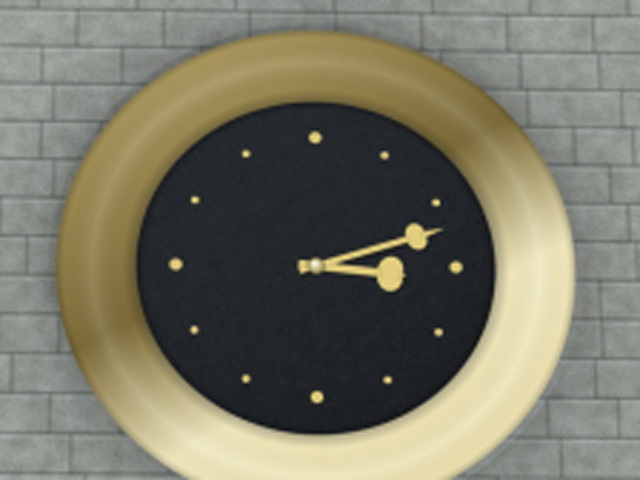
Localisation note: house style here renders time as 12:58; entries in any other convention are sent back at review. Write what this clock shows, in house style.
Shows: 3:12
